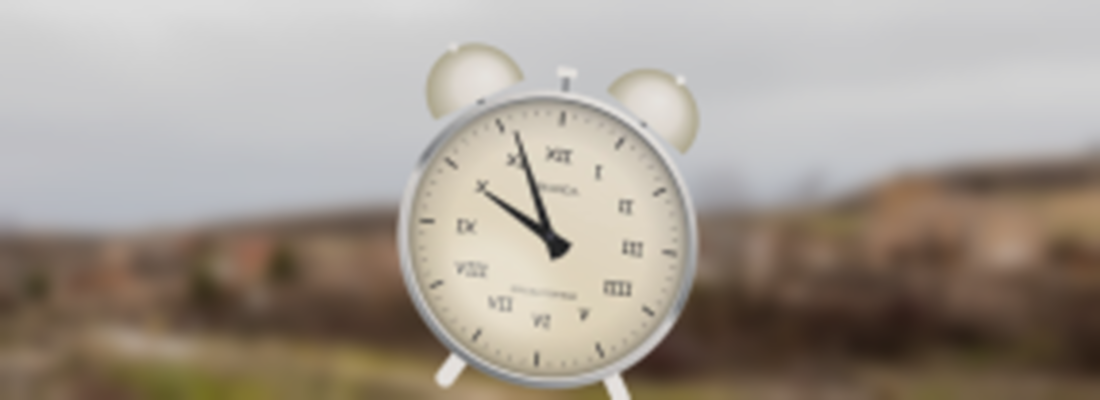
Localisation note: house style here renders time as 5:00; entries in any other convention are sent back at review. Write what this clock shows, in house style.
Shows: 9:56
